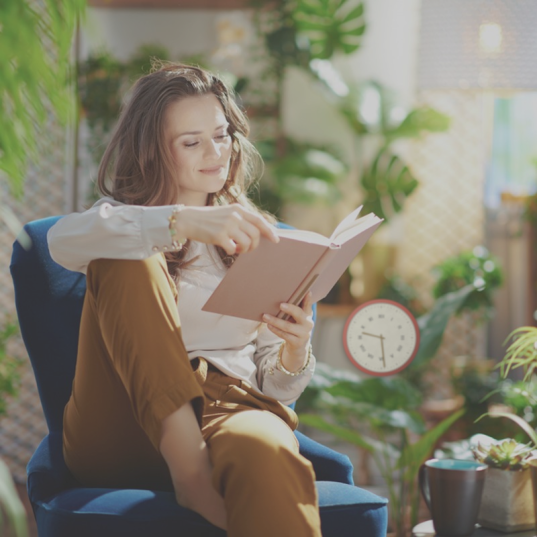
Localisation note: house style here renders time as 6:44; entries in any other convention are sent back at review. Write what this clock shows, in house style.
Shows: 9:29
